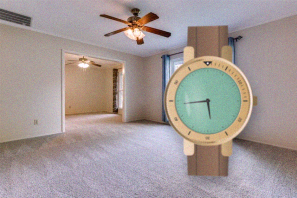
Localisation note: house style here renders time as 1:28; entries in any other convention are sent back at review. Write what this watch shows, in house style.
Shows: 5:44
